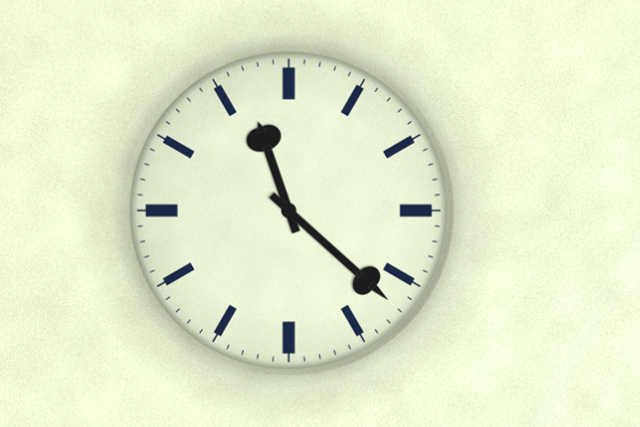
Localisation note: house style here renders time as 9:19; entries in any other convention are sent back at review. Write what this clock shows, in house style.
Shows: 11:22
